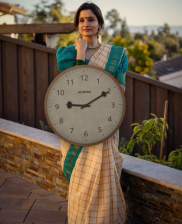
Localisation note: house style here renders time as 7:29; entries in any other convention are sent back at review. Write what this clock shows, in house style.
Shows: 9:10
